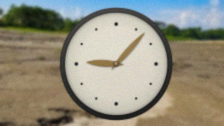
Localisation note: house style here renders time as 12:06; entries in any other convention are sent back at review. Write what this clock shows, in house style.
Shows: 9:07
